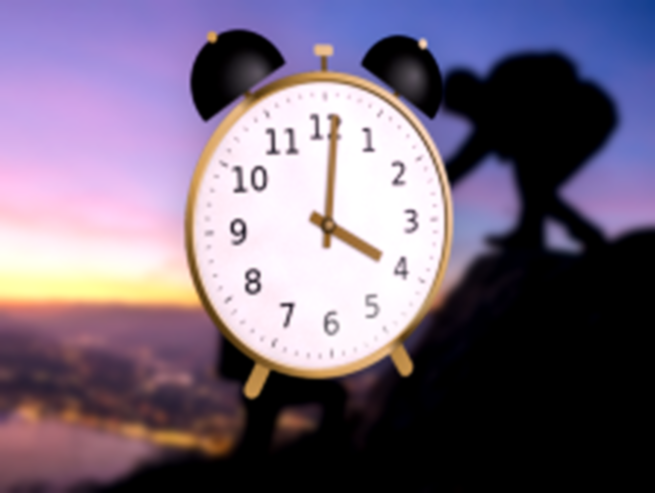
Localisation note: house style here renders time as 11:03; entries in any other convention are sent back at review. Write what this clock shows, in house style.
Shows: 4:01
